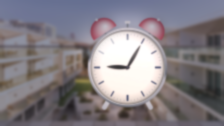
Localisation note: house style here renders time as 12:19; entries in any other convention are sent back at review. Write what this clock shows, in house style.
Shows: 9:05
